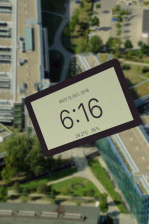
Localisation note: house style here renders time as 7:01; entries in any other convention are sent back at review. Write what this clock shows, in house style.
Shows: 6:16
